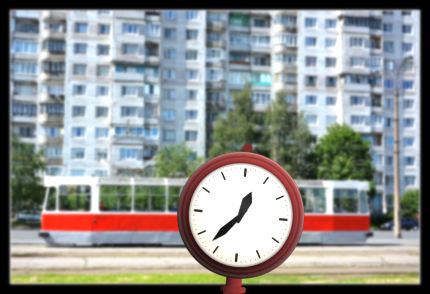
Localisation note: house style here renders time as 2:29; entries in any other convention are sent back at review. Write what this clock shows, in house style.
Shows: 12:37
